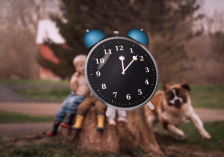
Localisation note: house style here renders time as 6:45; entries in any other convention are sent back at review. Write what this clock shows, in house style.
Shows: 12:08
